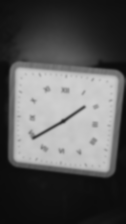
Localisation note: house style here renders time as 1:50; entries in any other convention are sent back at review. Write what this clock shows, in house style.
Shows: 1:39
